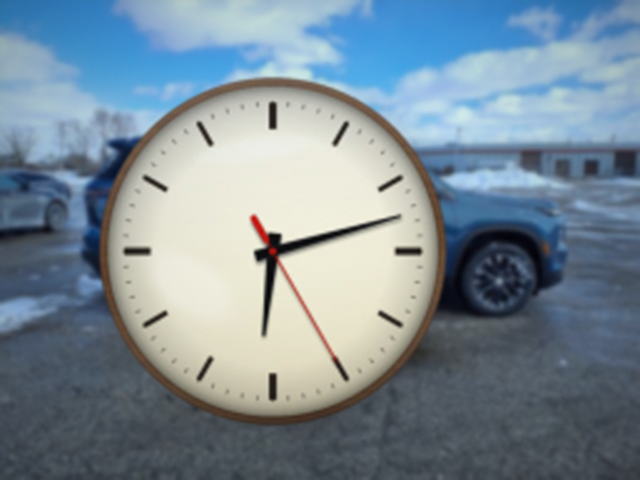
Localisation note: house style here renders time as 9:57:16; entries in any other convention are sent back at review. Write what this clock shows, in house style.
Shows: 6:12:25
